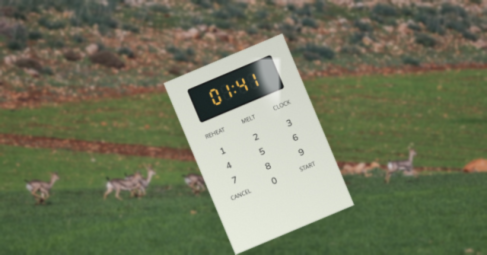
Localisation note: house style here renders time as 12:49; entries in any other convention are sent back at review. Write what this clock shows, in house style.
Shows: 1:41
